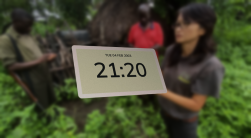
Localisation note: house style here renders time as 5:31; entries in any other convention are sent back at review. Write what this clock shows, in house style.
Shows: 21:20
